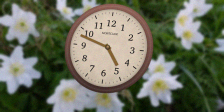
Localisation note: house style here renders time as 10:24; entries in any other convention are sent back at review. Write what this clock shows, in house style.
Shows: 4:48
